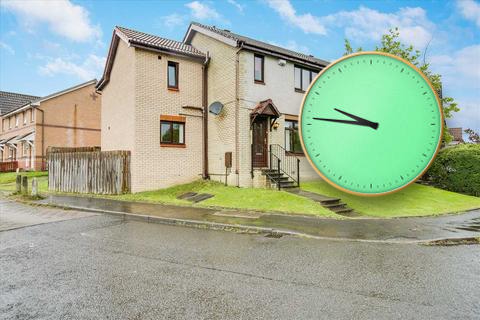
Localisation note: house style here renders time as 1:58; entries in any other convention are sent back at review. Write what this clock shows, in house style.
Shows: 9:46
